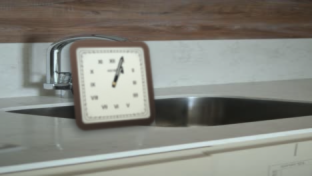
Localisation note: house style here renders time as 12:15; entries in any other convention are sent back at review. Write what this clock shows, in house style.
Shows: 1:04
